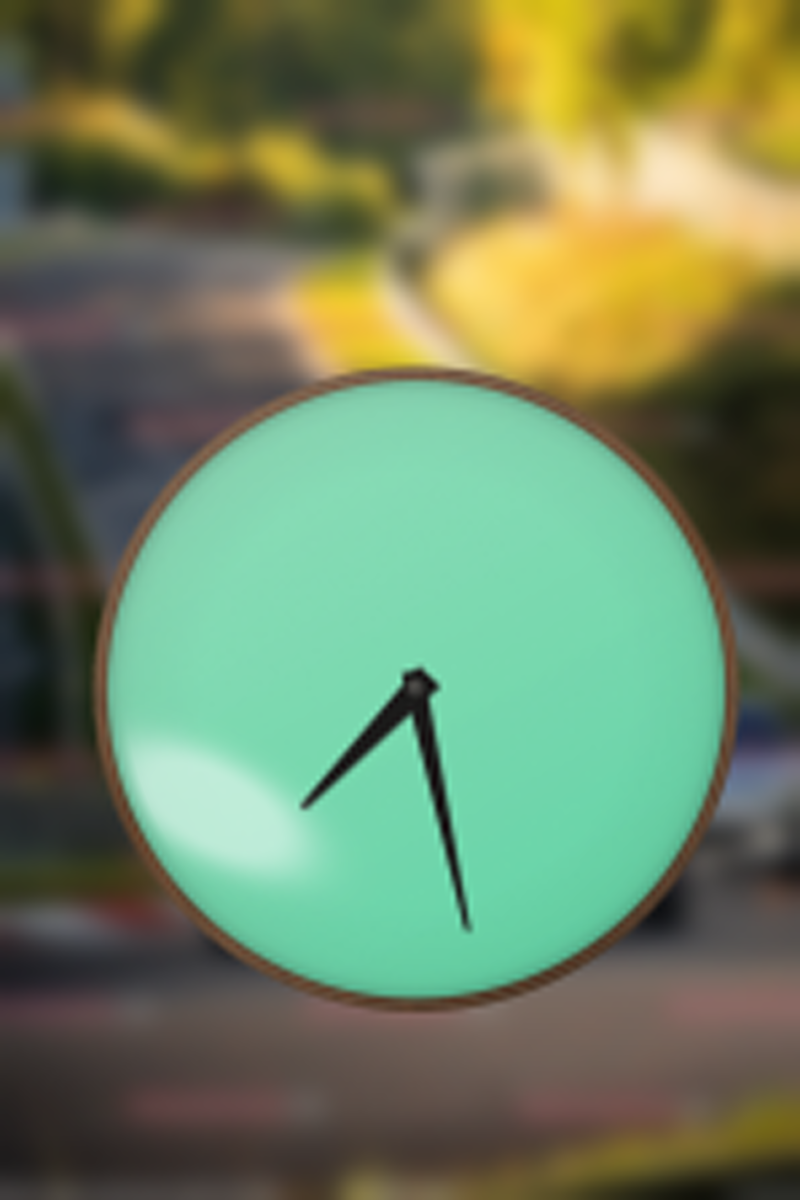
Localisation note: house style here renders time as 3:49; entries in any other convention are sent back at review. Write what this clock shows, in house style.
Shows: 7:28
